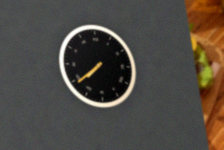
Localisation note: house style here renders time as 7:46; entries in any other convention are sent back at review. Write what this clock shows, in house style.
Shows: 7:39
